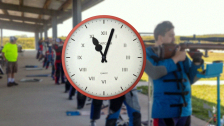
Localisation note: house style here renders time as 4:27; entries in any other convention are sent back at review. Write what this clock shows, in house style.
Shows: 11:03
